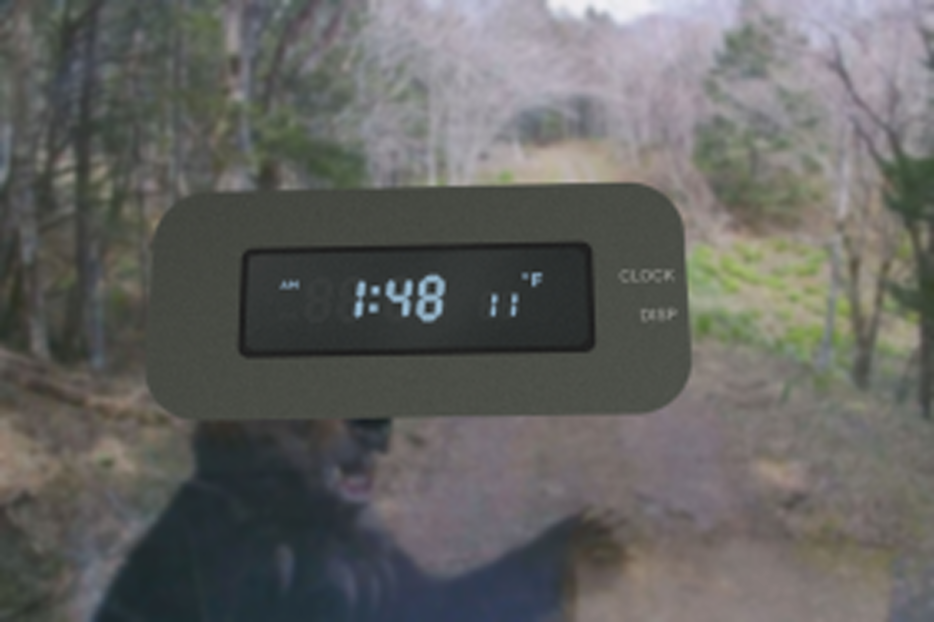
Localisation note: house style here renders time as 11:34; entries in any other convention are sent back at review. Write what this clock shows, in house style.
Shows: 1:48
